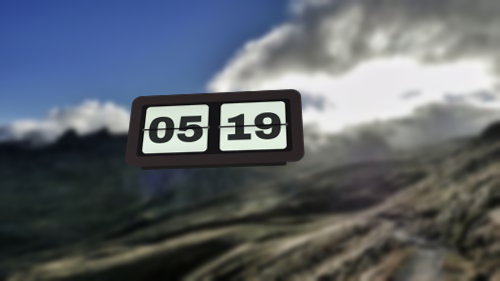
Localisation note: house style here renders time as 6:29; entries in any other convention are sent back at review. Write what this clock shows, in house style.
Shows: 5:19
